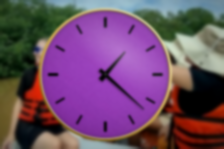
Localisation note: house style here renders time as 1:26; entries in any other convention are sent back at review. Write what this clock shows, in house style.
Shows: 1:22
